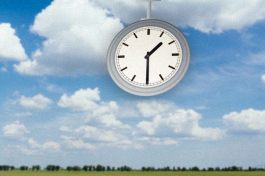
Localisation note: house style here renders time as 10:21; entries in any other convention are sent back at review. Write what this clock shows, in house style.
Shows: 1:30
